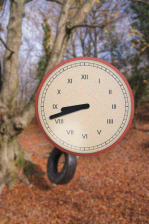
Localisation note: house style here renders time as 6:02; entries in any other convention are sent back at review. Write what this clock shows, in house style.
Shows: 8:42
